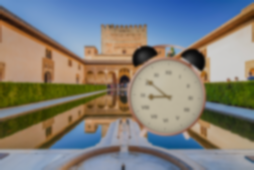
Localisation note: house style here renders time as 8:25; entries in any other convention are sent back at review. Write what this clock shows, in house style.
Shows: 8:51
